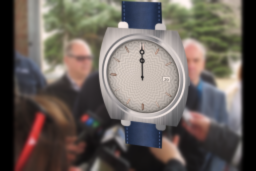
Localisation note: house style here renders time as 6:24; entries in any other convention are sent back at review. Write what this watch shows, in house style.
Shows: 12:00
